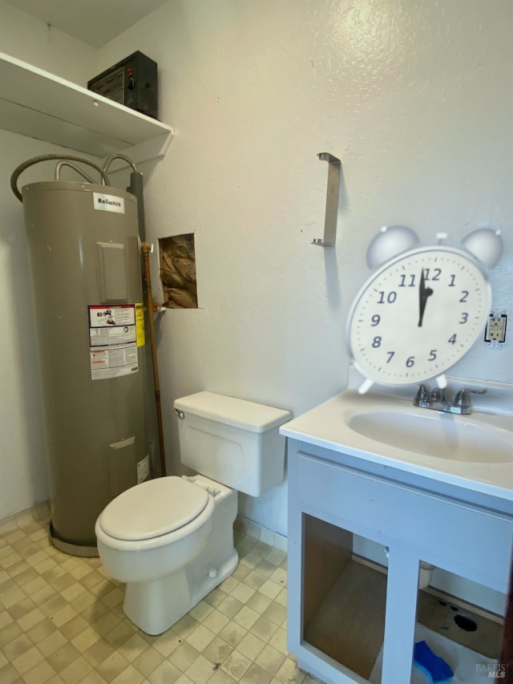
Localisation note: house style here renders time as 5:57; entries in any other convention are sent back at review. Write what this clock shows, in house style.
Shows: 11:58
